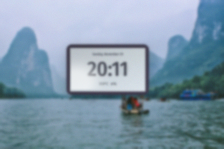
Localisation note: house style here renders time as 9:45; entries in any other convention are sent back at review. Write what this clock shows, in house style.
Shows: 20:11
